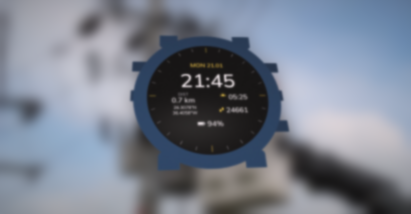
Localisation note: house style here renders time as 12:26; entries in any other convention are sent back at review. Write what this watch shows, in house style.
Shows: 21:45
